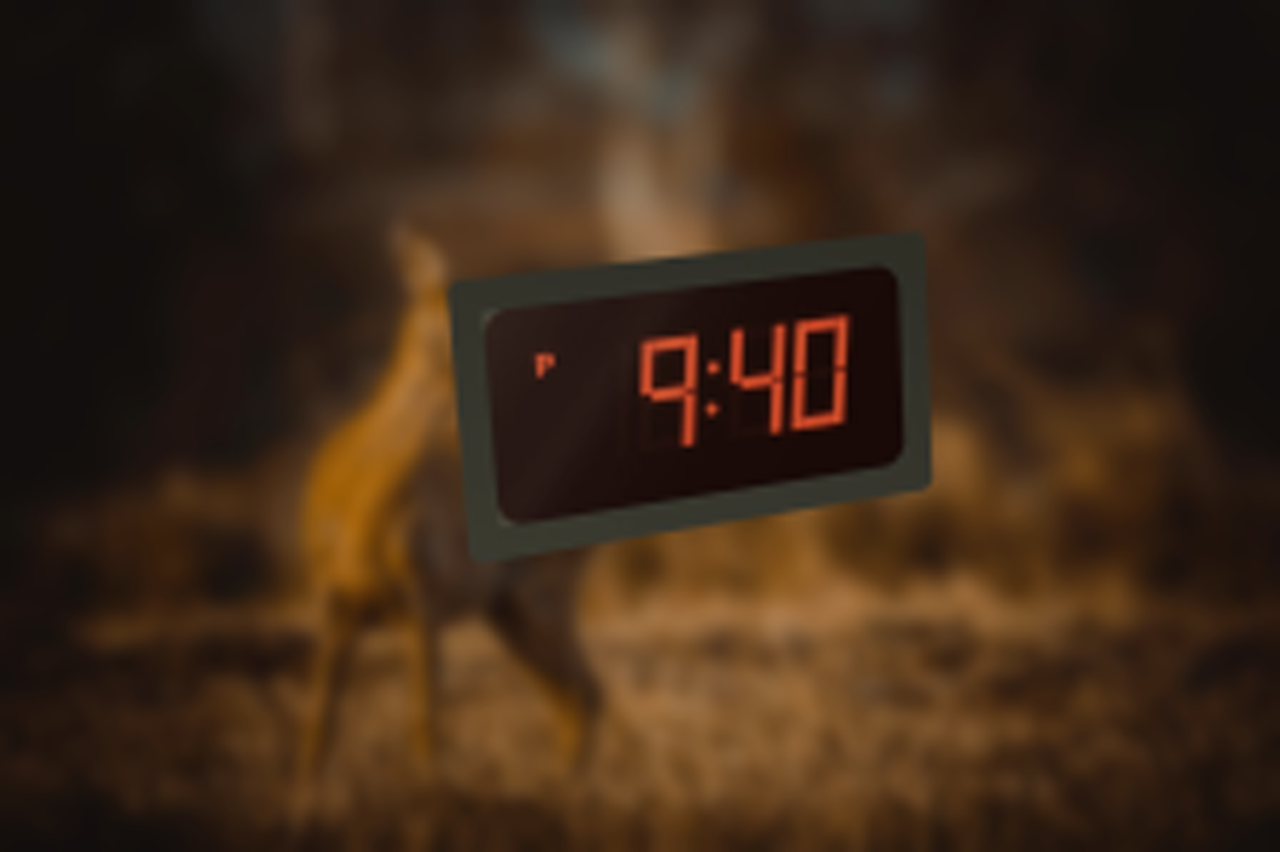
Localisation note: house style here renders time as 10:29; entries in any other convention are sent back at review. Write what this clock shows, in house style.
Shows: 9:40
